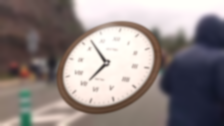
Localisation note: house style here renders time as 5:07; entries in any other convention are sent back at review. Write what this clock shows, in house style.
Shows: 6:52
